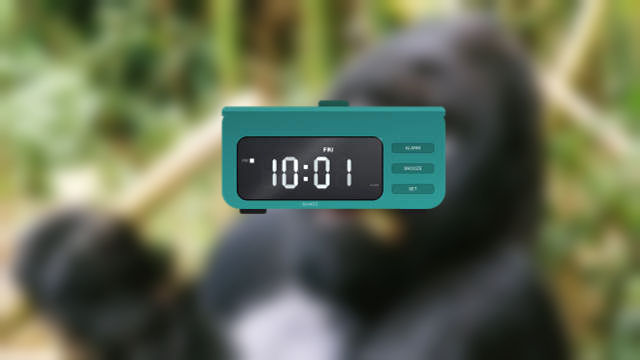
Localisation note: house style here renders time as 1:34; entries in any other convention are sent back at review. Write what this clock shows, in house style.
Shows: 10:01
